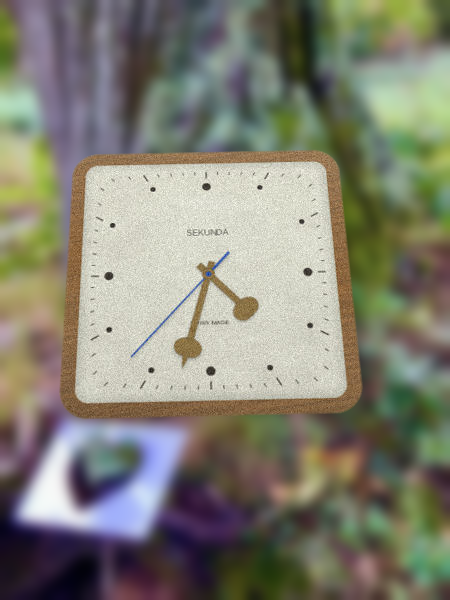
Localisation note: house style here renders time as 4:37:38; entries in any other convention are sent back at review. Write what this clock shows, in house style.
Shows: 4:32:37
